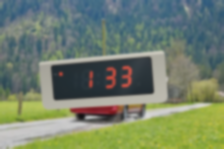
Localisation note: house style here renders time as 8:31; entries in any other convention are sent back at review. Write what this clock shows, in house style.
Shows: 1:33
